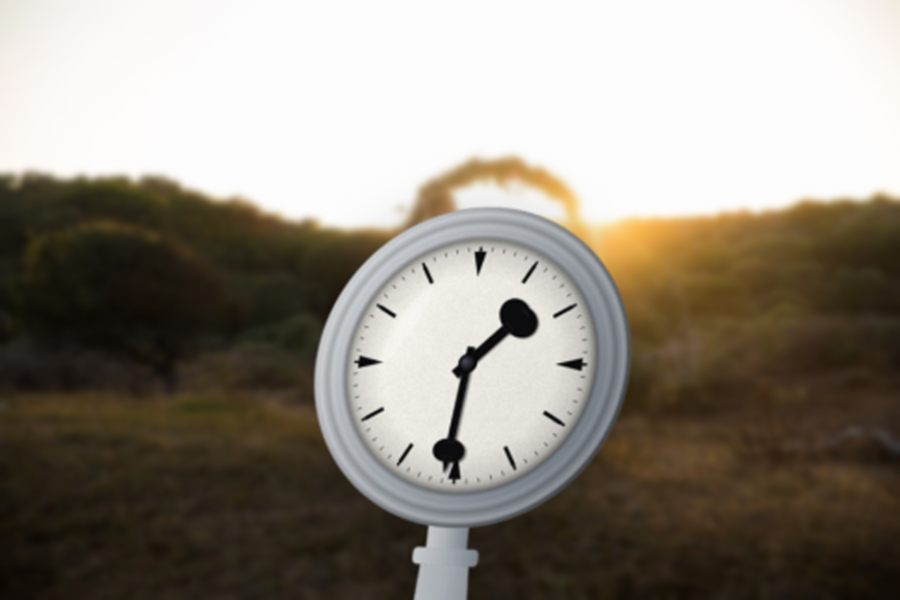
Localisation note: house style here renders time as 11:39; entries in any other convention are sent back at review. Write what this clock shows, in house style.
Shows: 1:31
